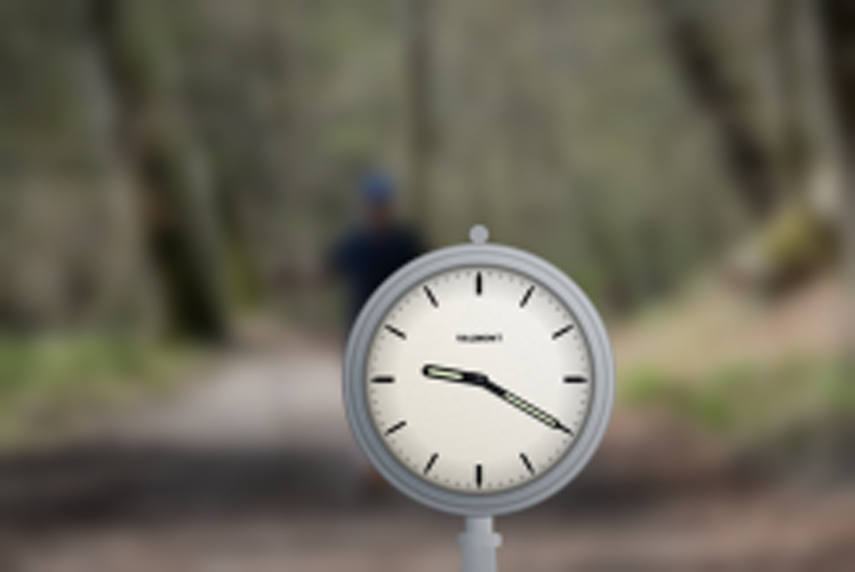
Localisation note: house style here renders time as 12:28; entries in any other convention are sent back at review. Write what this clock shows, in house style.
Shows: 9:20
